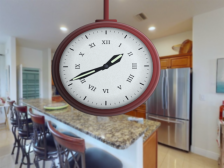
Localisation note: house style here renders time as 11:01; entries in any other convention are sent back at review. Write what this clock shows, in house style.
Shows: 1:41
